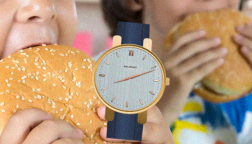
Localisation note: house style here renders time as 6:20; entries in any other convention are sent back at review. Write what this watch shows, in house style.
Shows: 8:11
